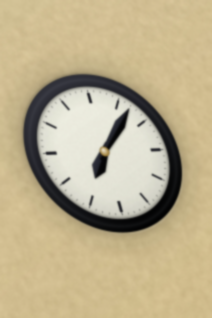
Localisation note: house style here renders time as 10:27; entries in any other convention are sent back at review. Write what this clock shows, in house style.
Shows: 7:07
